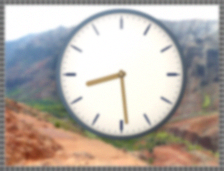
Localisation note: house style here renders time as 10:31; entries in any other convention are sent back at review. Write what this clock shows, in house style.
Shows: 8:29
